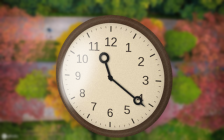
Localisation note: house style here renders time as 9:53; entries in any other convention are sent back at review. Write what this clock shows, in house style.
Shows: 11:21
